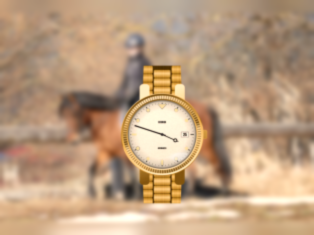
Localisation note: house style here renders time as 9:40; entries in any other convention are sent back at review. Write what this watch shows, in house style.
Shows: 3:48
